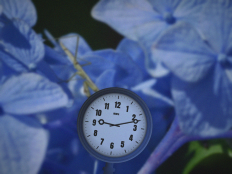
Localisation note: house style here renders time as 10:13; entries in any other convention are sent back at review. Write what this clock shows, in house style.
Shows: 9:12
